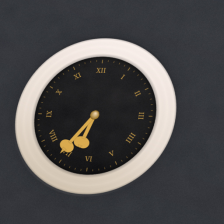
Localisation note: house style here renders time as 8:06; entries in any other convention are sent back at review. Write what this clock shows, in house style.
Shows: 6:36
